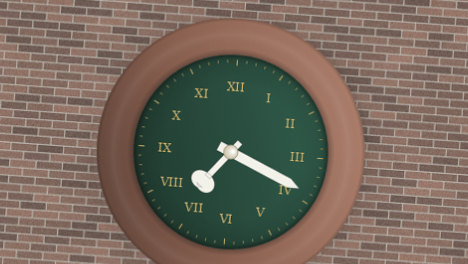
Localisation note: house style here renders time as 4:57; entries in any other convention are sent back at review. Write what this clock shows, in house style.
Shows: 7:19
